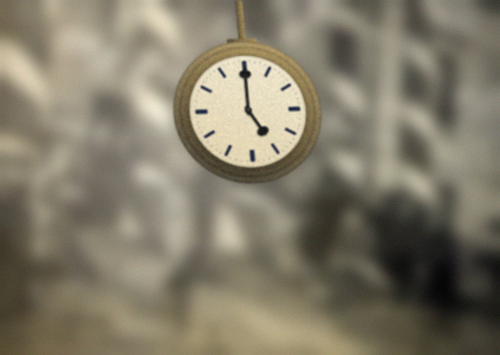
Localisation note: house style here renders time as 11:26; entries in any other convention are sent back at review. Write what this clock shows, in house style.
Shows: 5:00
